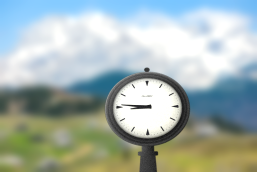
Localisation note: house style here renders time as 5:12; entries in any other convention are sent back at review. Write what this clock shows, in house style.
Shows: 8:46
